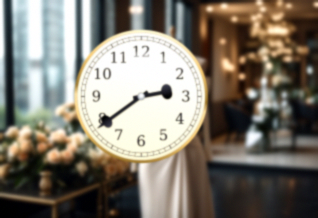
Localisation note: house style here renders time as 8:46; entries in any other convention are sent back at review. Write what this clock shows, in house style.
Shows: 2:39
